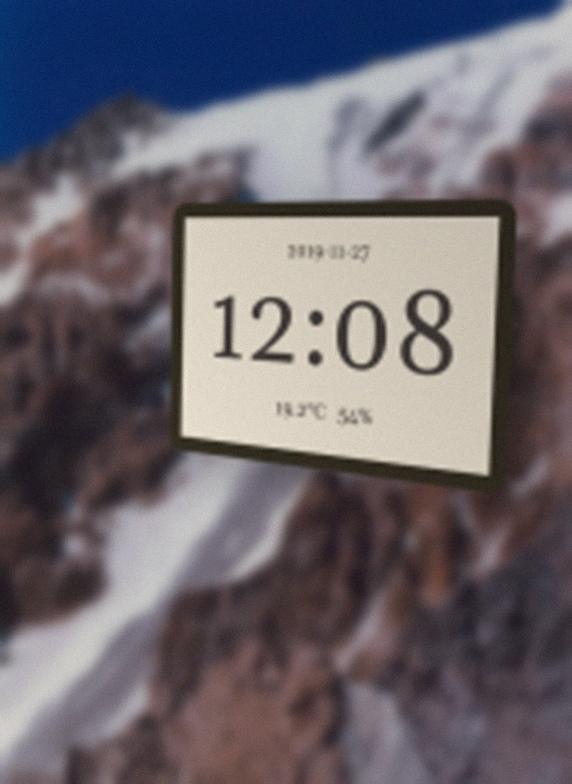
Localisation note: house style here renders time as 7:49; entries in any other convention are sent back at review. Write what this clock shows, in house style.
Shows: 12:08
